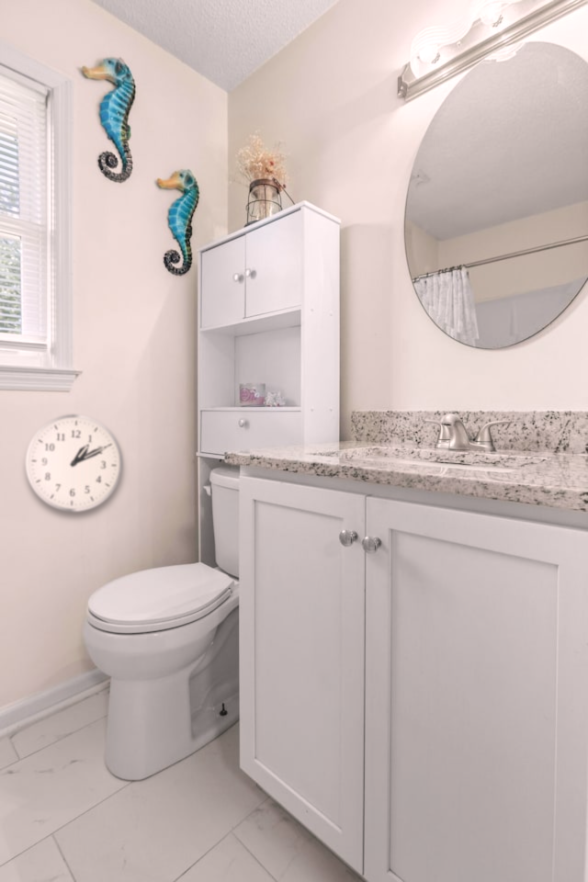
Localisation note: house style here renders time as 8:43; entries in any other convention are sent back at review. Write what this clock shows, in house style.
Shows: 1:10
